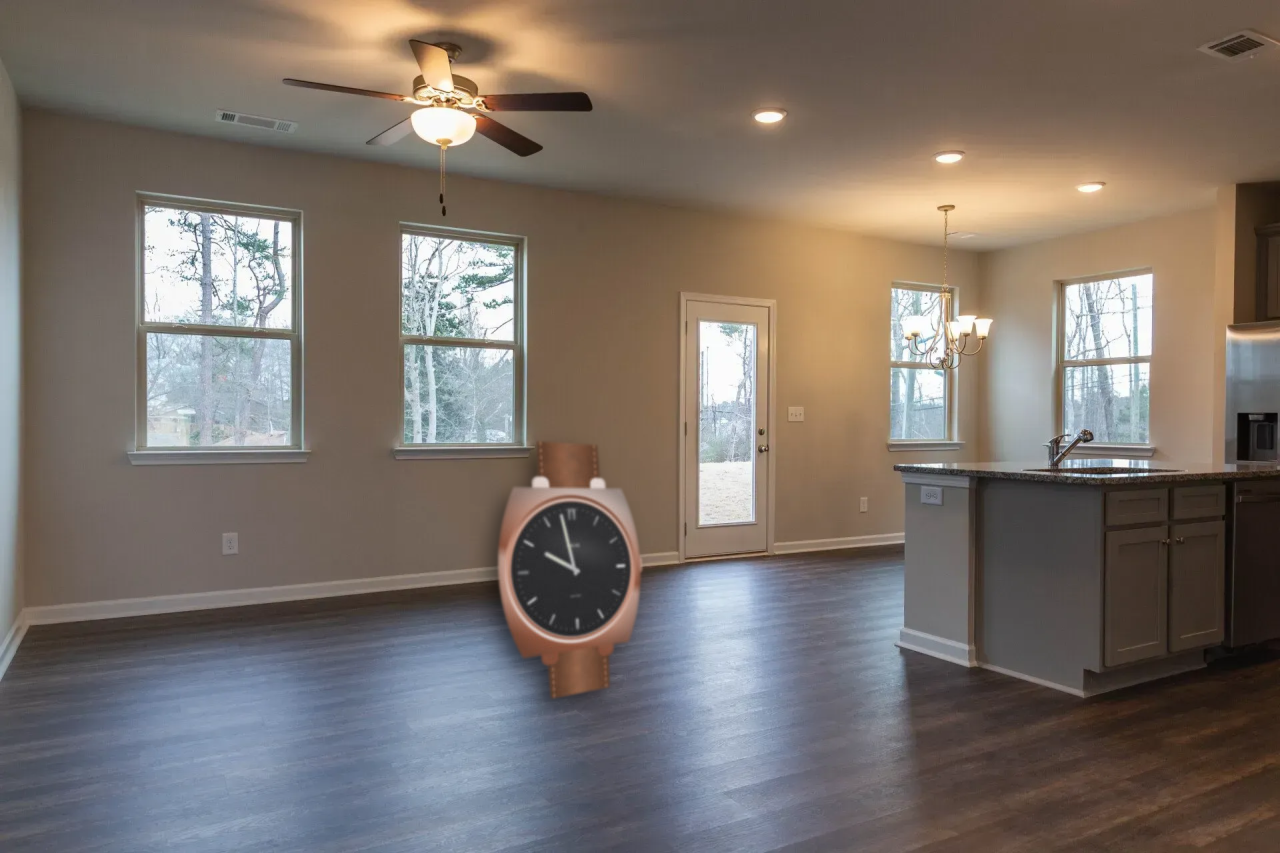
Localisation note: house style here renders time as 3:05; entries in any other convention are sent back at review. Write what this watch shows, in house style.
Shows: 9:58
